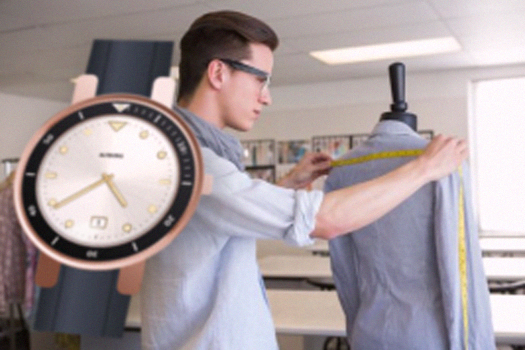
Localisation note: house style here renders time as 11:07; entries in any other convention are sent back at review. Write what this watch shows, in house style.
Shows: 4:39
